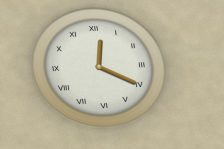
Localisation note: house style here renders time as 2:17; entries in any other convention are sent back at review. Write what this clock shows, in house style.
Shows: 12:20
